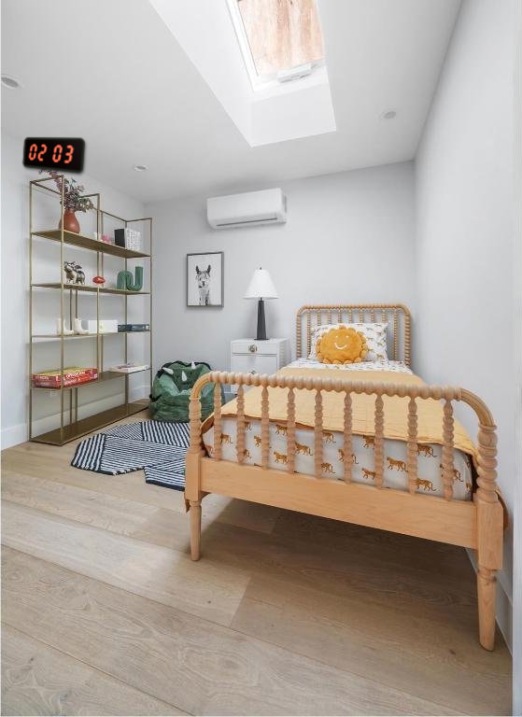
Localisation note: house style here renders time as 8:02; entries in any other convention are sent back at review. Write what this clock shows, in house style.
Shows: 2:03
